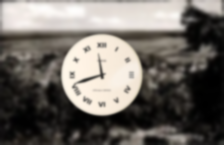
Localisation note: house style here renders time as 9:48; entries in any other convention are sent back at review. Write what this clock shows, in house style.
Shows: 11:42
